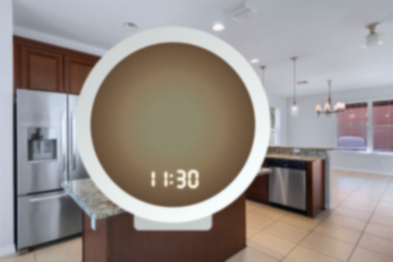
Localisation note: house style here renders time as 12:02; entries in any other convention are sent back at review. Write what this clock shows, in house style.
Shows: 11:30
